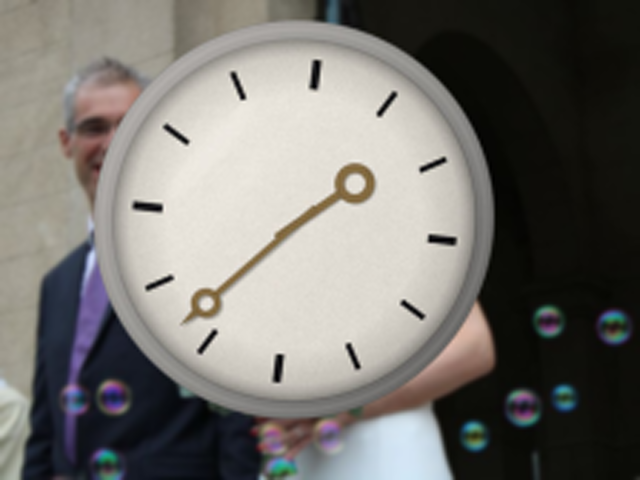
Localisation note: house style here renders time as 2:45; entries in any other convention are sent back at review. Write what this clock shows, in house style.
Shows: 1:37
